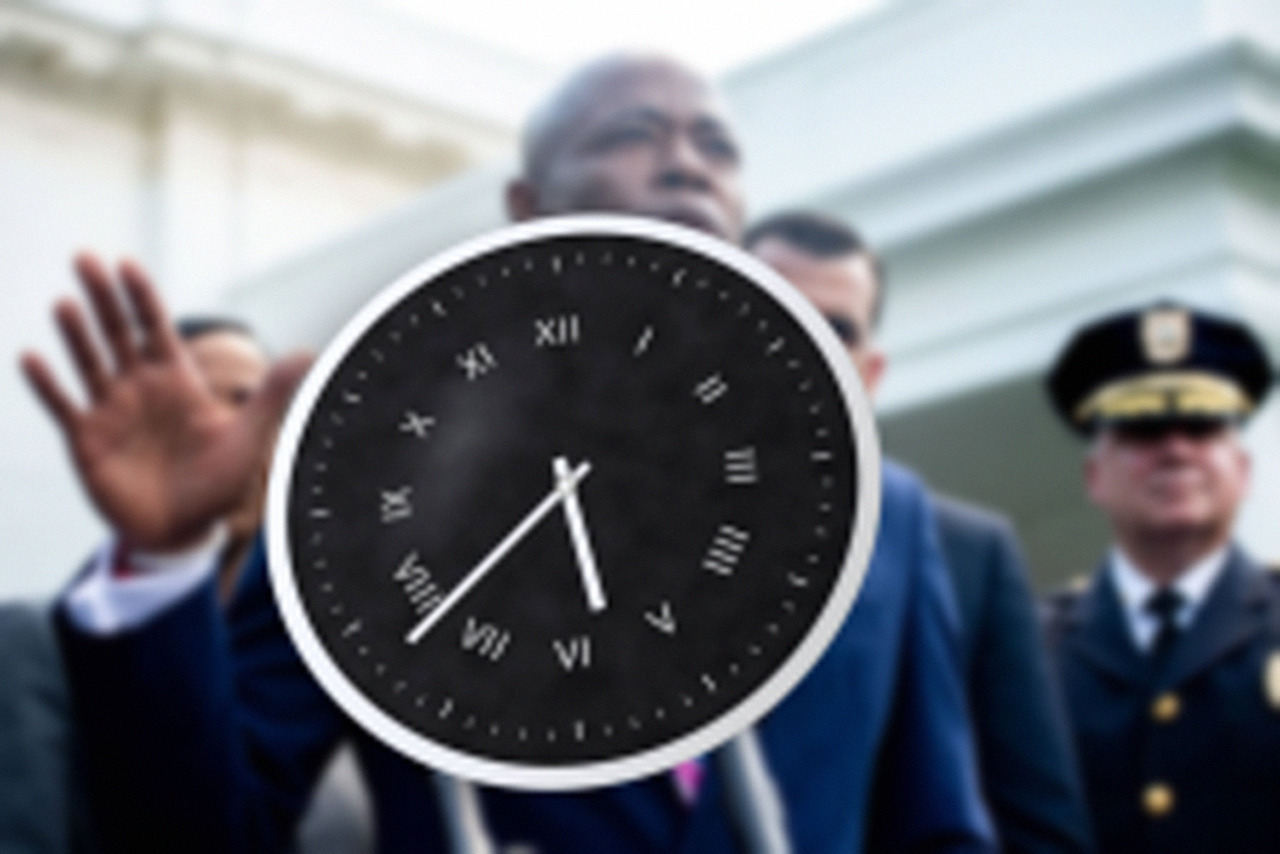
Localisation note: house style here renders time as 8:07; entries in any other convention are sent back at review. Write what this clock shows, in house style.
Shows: 5:38
